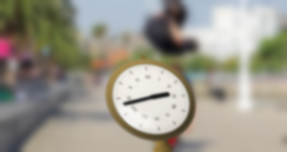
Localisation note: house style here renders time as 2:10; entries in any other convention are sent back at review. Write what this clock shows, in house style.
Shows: 2:43
